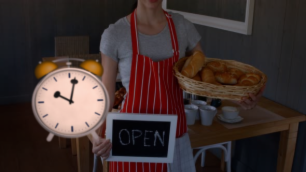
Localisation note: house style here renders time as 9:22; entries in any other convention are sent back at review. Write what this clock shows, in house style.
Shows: 10:02
